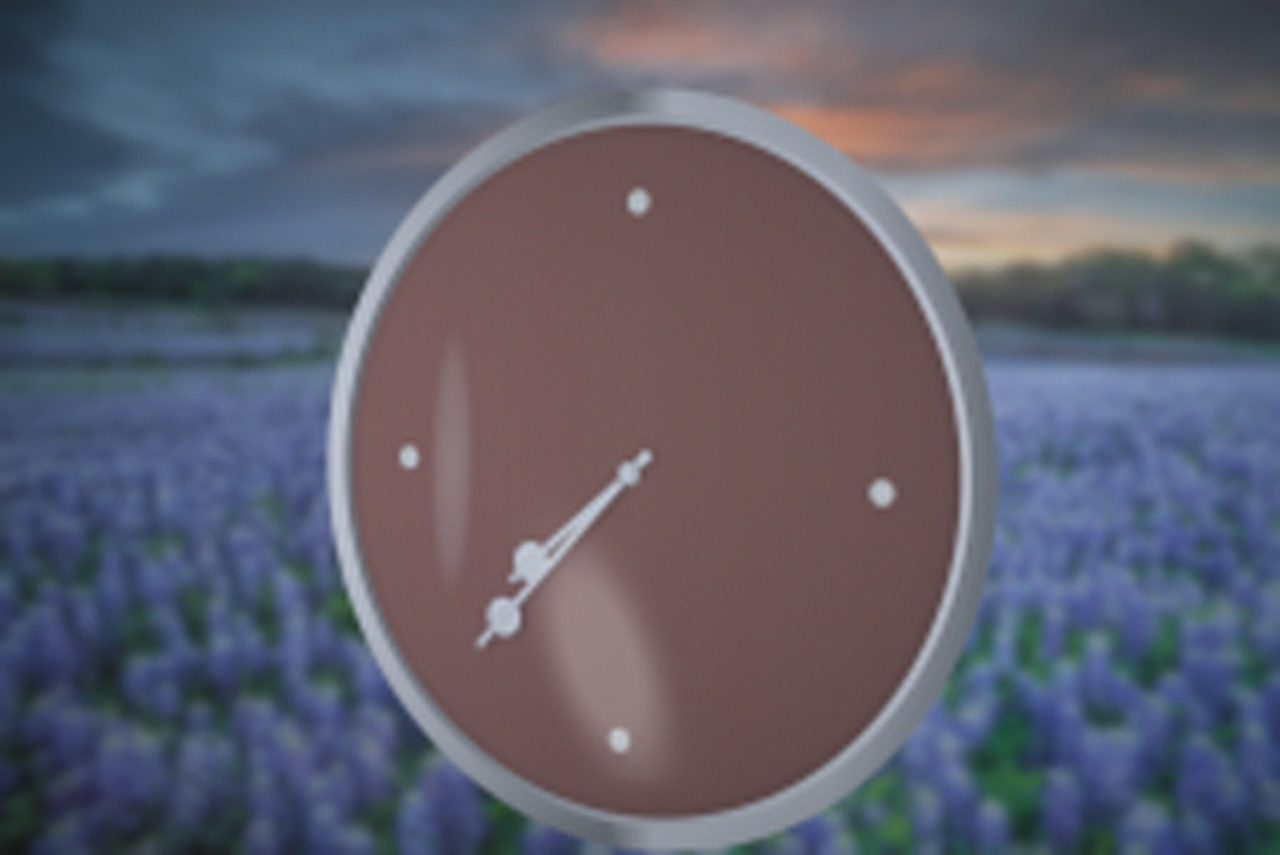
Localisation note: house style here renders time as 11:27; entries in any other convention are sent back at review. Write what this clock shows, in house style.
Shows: 7:37
